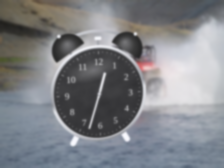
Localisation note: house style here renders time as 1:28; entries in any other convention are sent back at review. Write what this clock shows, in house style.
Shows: 12:33
